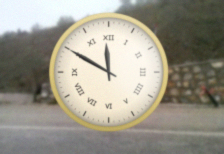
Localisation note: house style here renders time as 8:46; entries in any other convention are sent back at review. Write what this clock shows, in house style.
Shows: 11:50
